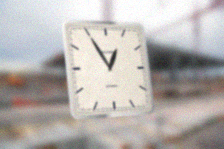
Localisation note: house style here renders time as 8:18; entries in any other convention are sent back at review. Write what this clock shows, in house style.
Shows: 12:55
